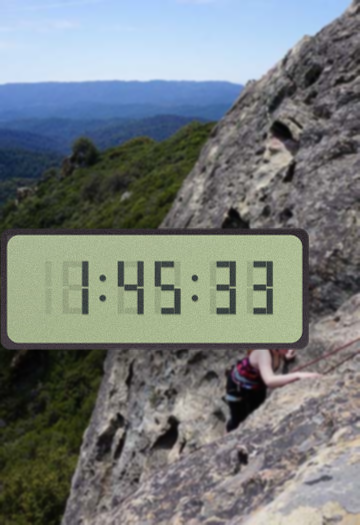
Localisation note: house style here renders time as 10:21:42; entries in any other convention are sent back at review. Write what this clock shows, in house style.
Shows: 1:45:33
